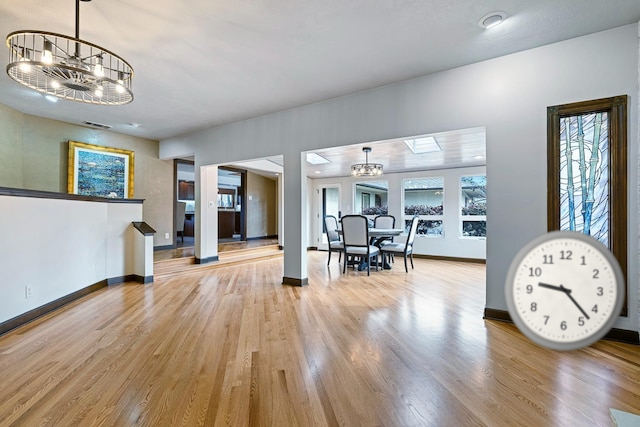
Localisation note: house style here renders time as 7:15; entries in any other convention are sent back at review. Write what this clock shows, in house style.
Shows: 9:23
